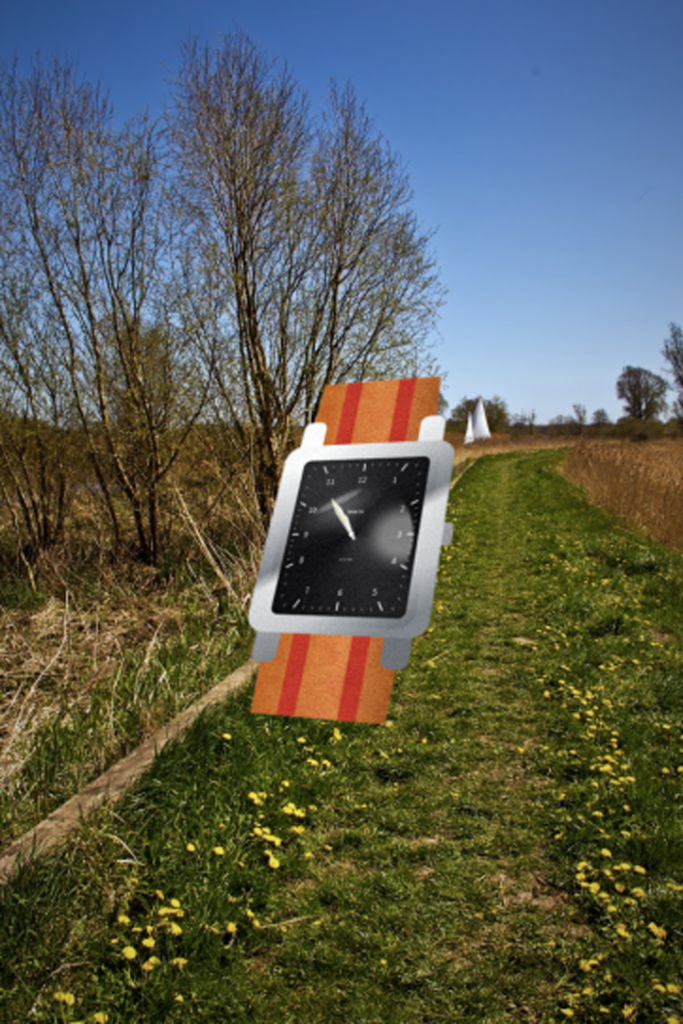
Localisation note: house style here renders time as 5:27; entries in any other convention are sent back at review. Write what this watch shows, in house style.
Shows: 10:54
